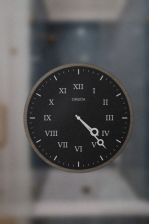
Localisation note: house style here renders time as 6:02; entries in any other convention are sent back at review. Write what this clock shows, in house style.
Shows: 4:23
